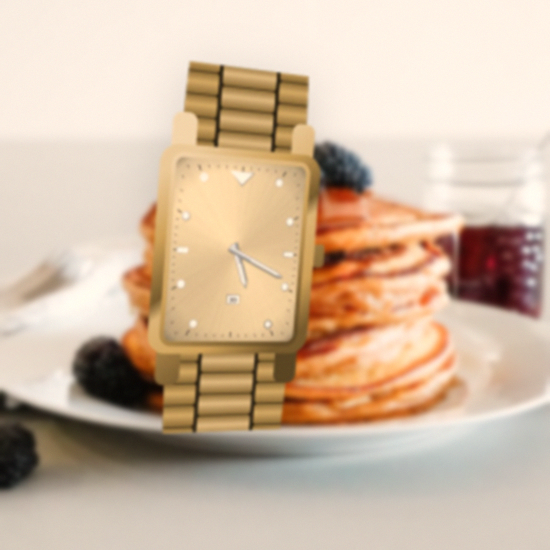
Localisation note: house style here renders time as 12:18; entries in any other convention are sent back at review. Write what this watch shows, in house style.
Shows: 5:19
